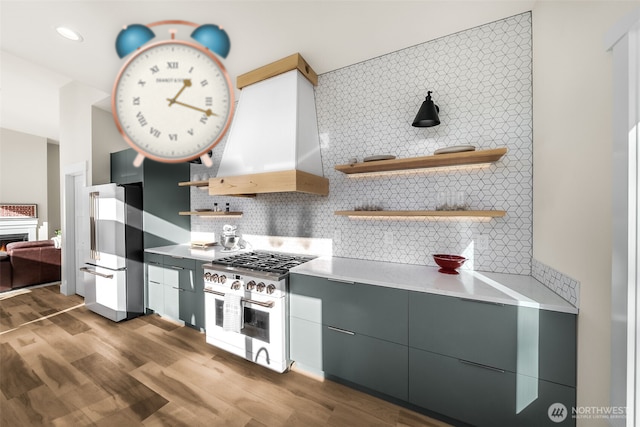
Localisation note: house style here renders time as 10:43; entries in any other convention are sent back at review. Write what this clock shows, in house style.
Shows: 1:18
